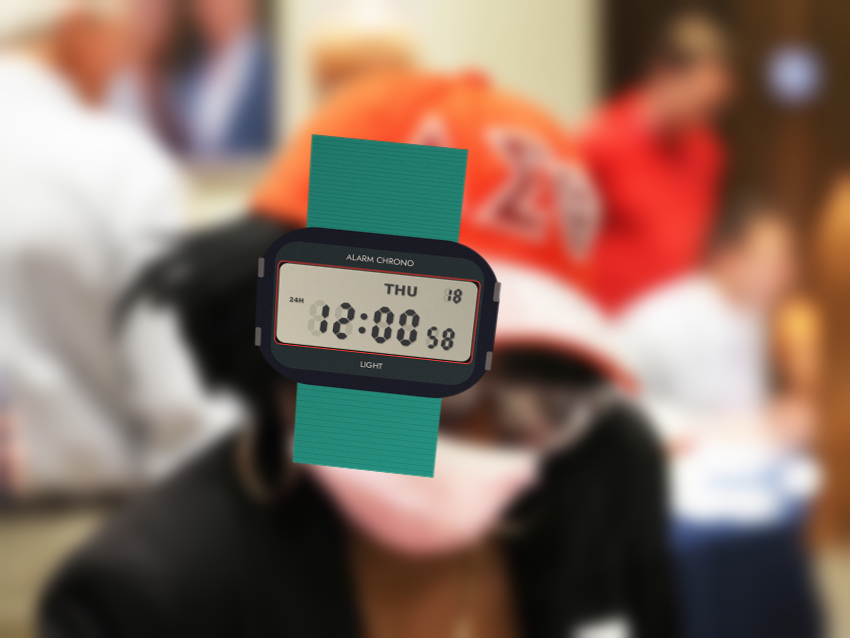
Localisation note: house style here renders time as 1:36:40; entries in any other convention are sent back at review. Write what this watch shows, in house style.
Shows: 12:00:58
